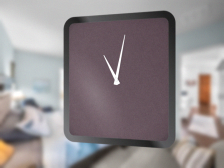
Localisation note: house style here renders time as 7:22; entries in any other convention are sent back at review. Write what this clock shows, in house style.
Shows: 11:02
